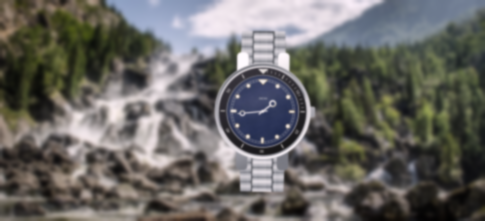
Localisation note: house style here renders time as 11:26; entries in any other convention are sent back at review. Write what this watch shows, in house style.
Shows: 1:44
